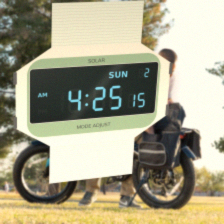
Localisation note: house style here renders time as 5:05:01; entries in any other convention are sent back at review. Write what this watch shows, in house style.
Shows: 4:25:15
